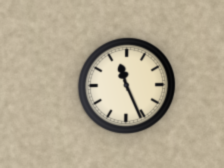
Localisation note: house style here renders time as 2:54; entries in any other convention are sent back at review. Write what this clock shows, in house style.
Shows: 11:26
